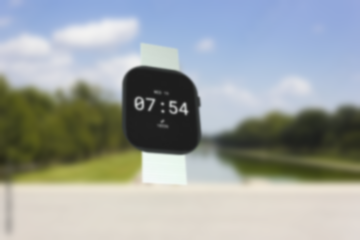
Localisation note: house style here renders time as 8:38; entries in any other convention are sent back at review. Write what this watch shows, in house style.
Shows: 7:54
